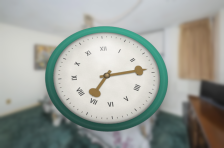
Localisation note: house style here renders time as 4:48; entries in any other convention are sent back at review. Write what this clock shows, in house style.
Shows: 7:14
